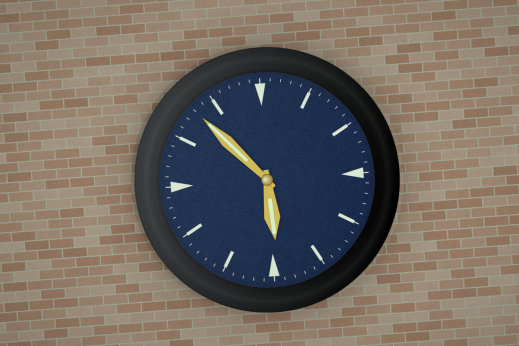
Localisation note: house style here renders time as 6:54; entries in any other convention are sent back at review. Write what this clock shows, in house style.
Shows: 5:53
